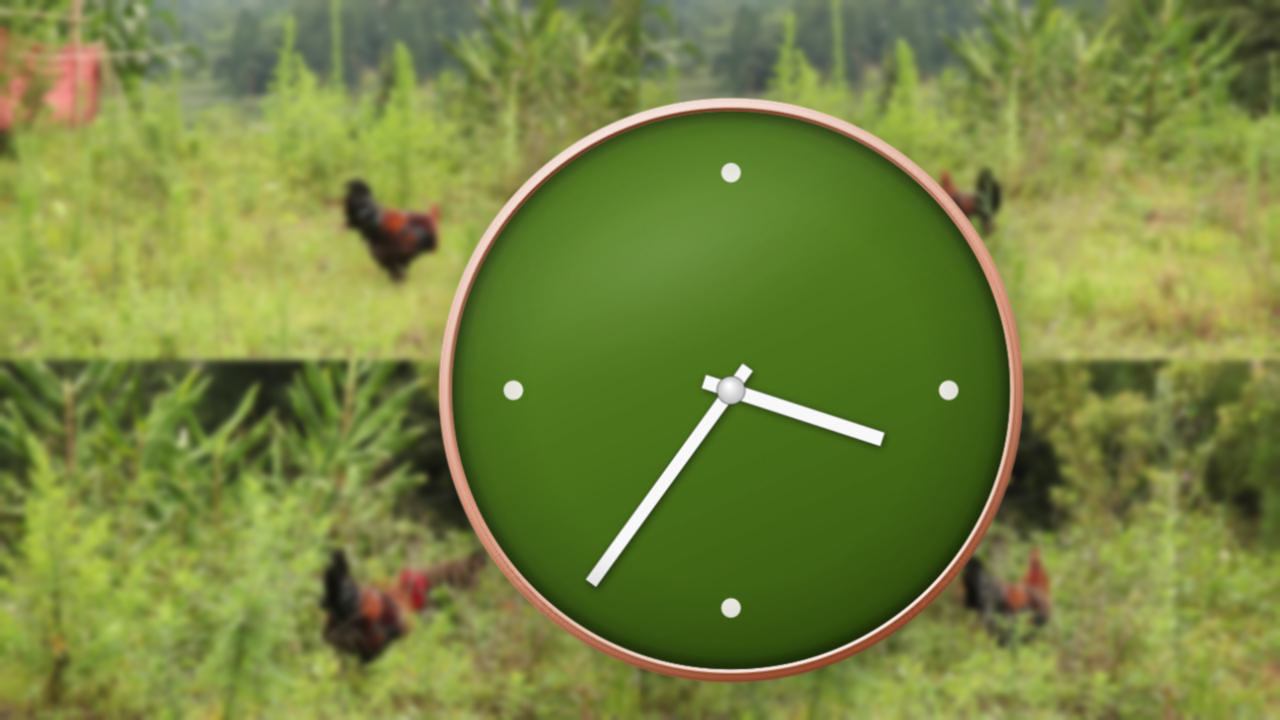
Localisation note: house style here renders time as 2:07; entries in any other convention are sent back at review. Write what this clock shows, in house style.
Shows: 3:36
